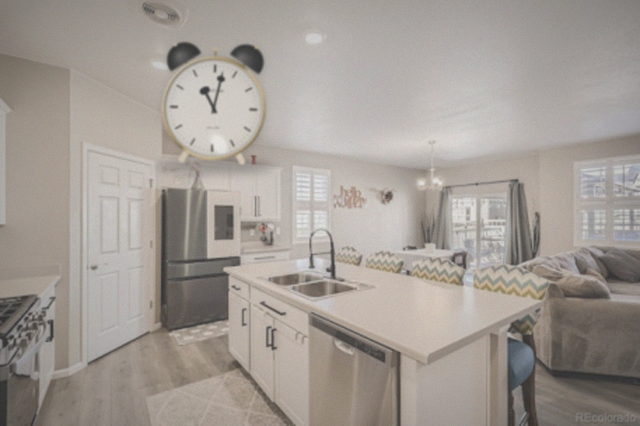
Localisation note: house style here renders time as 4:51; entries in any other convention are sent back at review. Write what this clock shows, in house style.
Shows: 11:02
